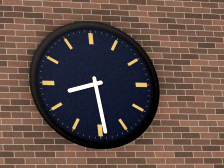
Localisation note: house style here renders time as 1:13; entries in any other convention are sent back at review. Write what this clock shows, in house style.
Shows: 8:29
